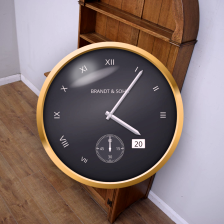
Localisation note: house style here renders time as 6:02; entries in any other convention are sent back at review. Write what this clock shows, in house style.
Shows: 4:06
